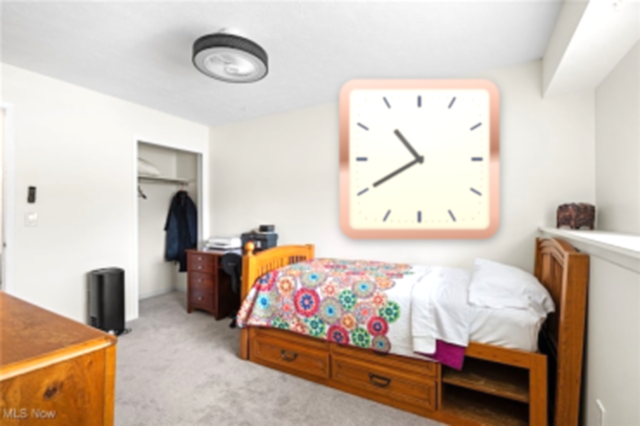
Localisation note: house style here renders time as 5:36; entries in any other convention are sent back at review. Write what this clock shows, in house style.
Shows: 10:40
